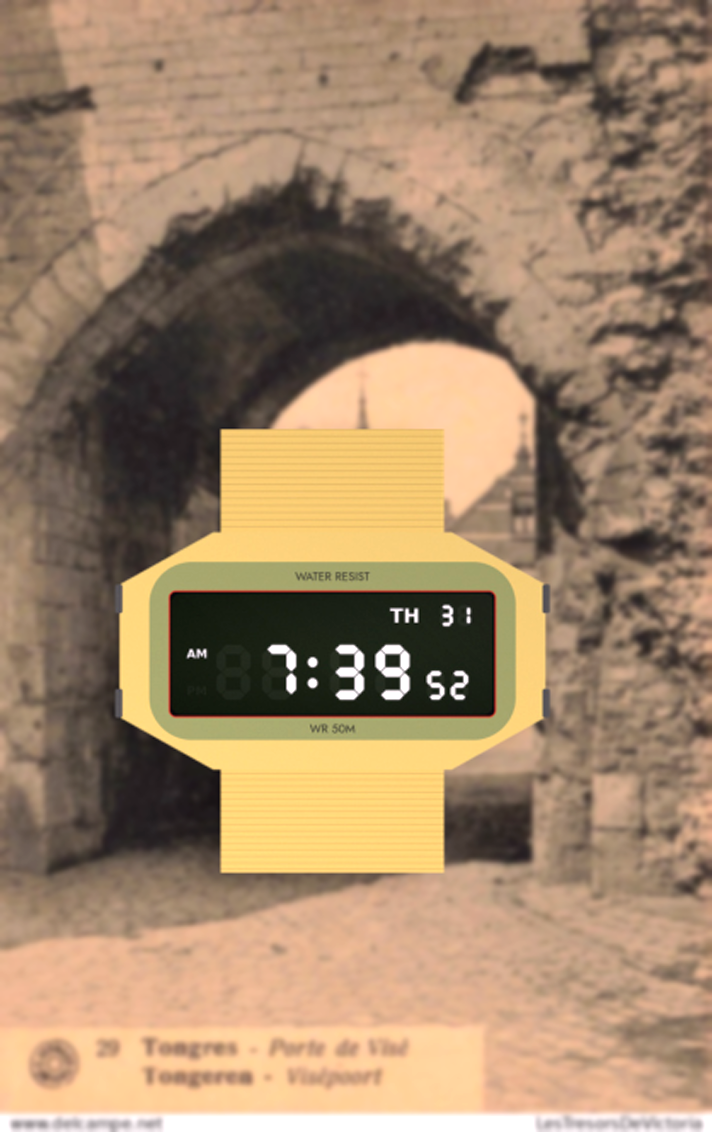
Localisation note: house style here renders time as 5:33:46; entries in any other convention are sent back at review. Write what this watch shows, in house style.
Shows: 7:39:52
